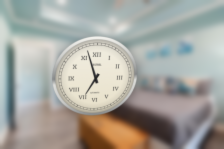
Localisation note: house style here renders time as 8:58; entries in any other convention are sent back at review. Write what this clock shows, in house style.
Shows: 6:57
